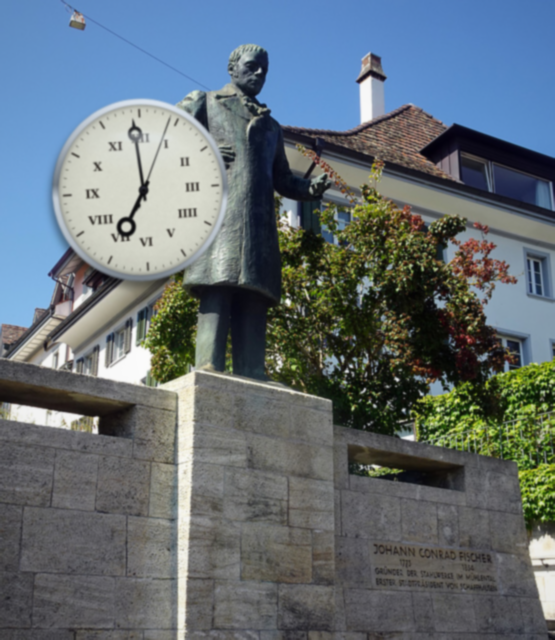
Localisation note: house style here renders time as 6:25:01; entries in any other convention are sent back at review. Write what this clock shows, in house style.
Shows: 6:59:04
